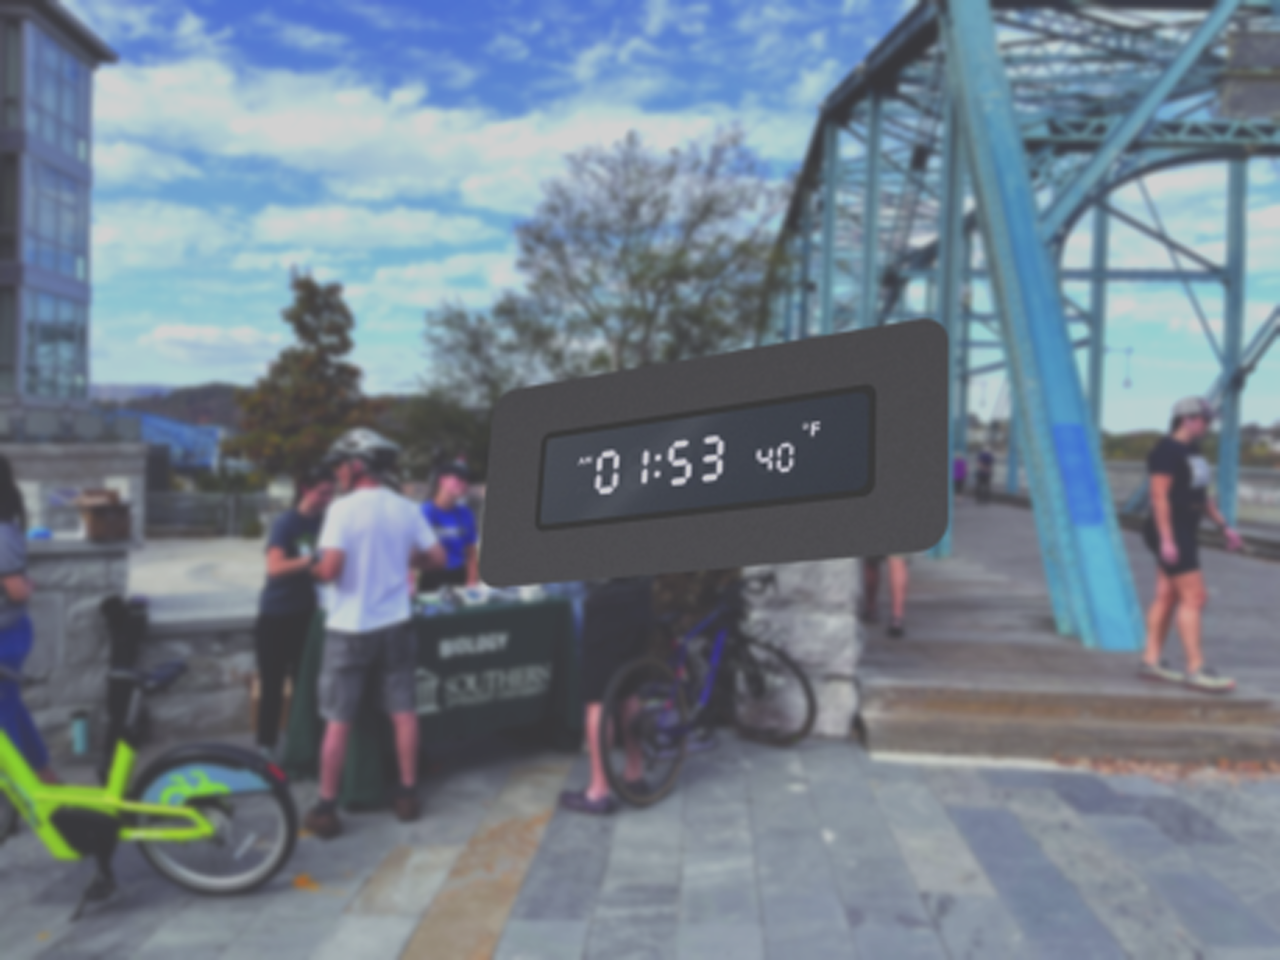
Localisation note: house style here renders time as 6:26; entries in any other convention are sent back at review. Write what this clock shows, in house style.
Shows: 1:53
